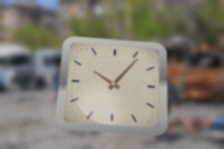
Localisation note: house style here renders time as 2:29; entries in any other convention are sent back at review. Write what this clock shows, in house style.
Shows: 10:06
